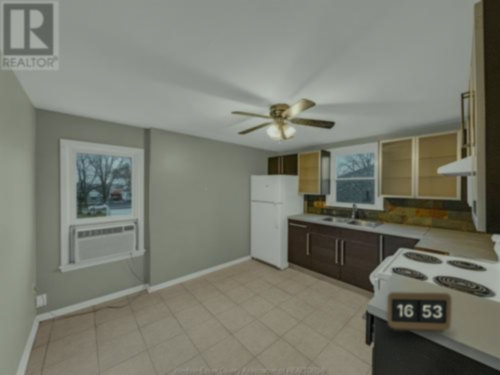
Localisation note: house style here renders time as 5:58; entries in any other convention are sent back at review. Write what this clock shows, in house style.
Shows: 16:53
